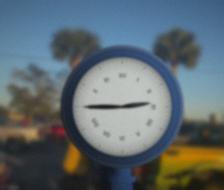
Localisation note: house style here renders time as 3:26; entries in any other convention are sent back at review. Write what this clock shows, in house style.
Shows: 2:45
